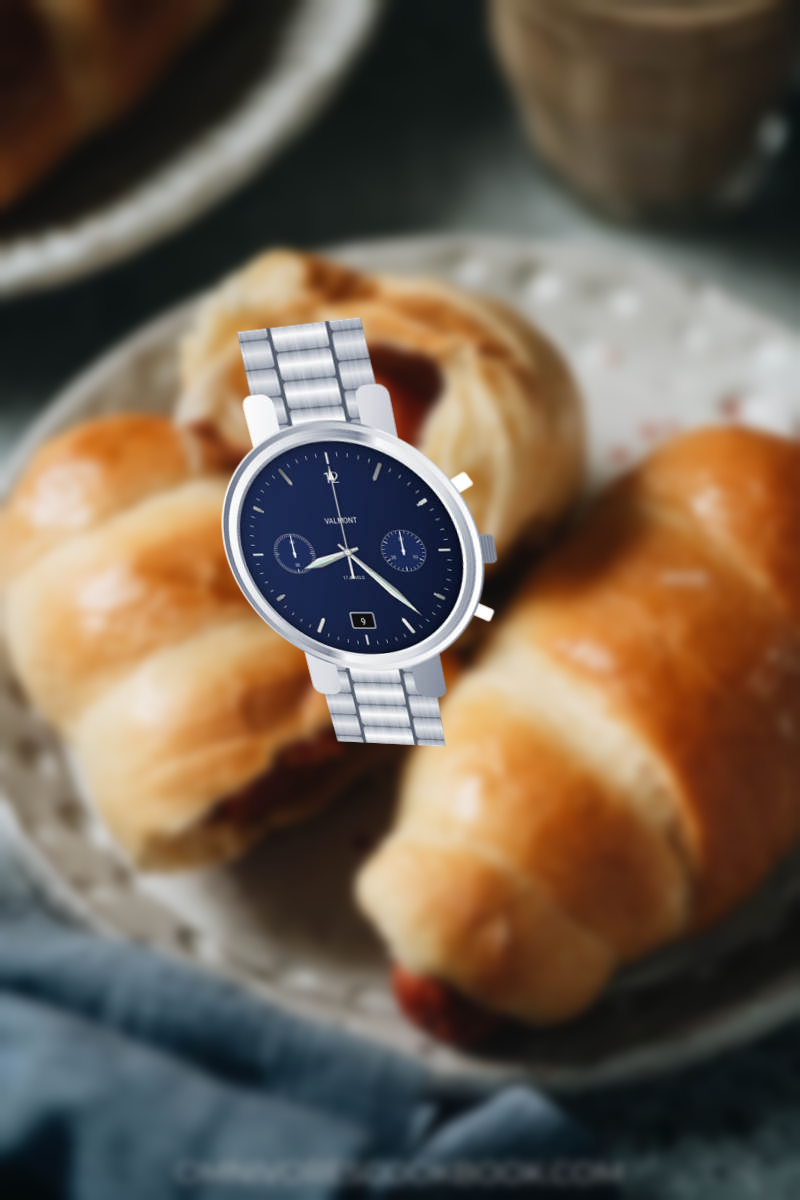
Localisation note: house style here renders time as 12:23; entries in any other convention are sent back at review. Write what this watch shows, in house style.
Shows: 8:23
